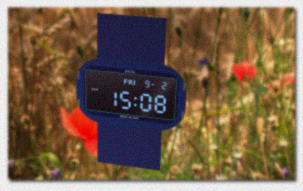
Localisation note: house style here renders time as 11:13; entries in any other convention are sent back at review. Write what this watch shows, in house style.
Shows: 15:08
